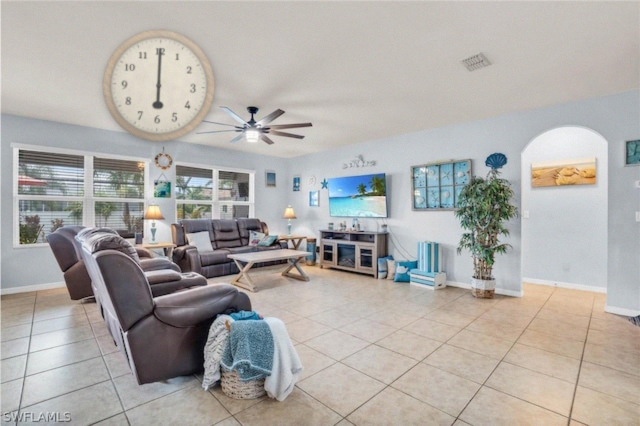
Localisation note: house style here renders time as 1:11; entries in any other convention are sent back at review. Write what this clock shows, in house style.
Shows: 6:00
